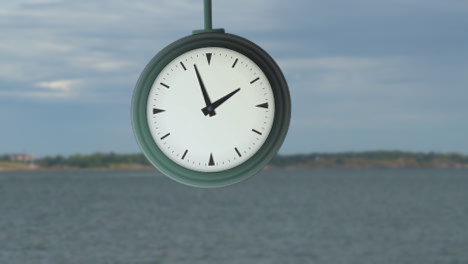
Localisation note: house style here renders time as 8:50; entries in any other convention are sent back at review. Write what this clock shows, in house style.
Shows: 1:57
